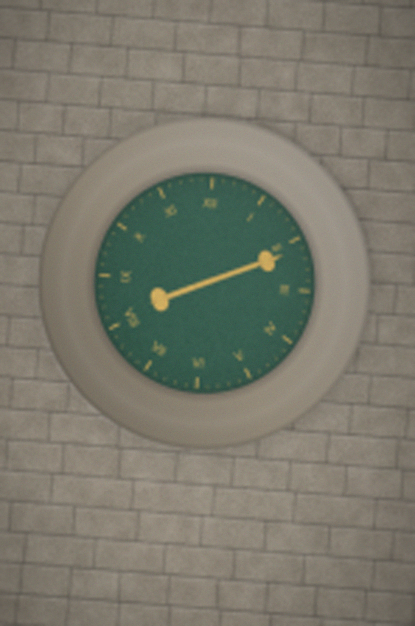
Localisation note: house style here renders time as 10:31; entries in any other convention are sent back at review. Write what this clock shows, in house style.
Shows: 8:11
